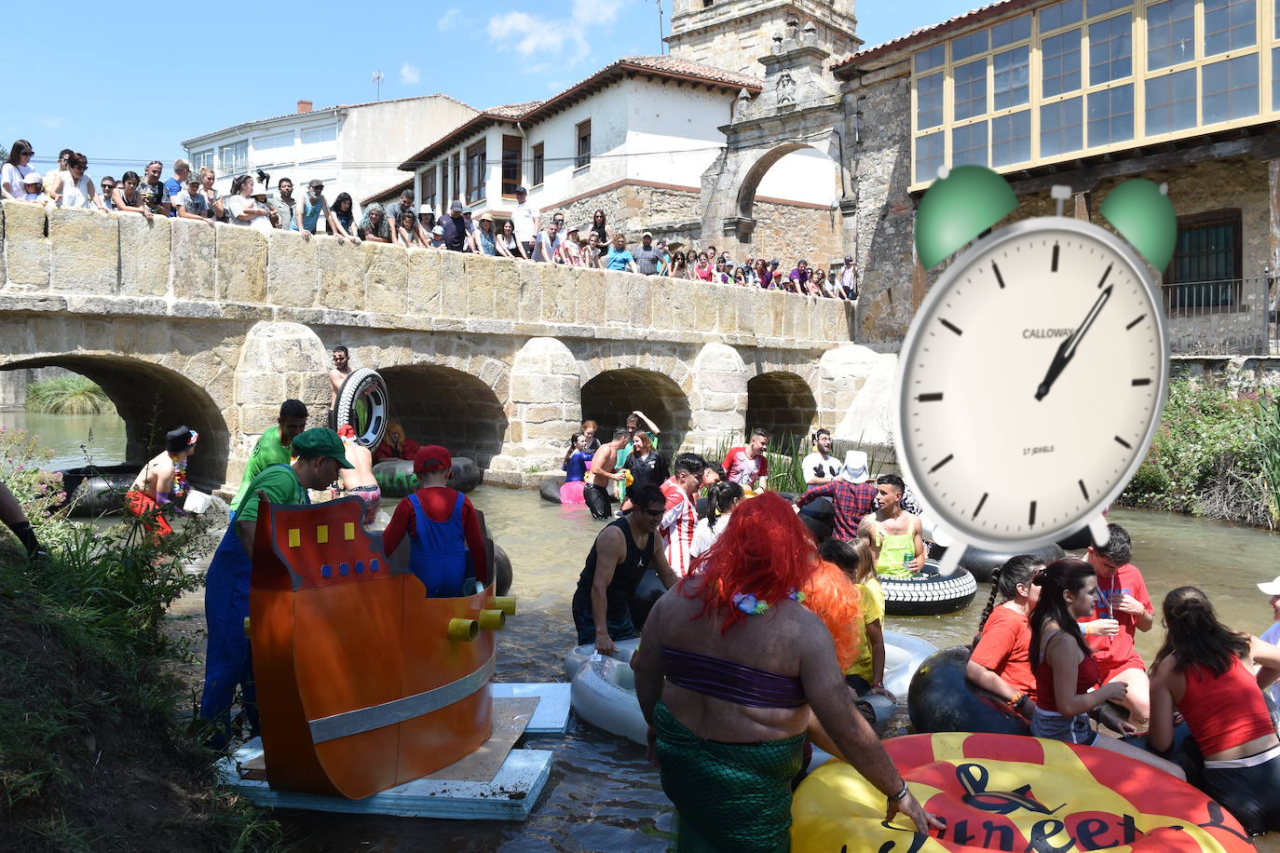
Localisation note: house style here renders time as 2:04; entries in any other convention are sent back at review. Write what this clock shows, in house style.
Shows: 1:06
